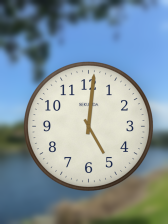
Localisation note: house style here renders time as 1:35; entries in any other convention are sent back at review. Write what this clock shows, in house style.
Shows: 5:01
